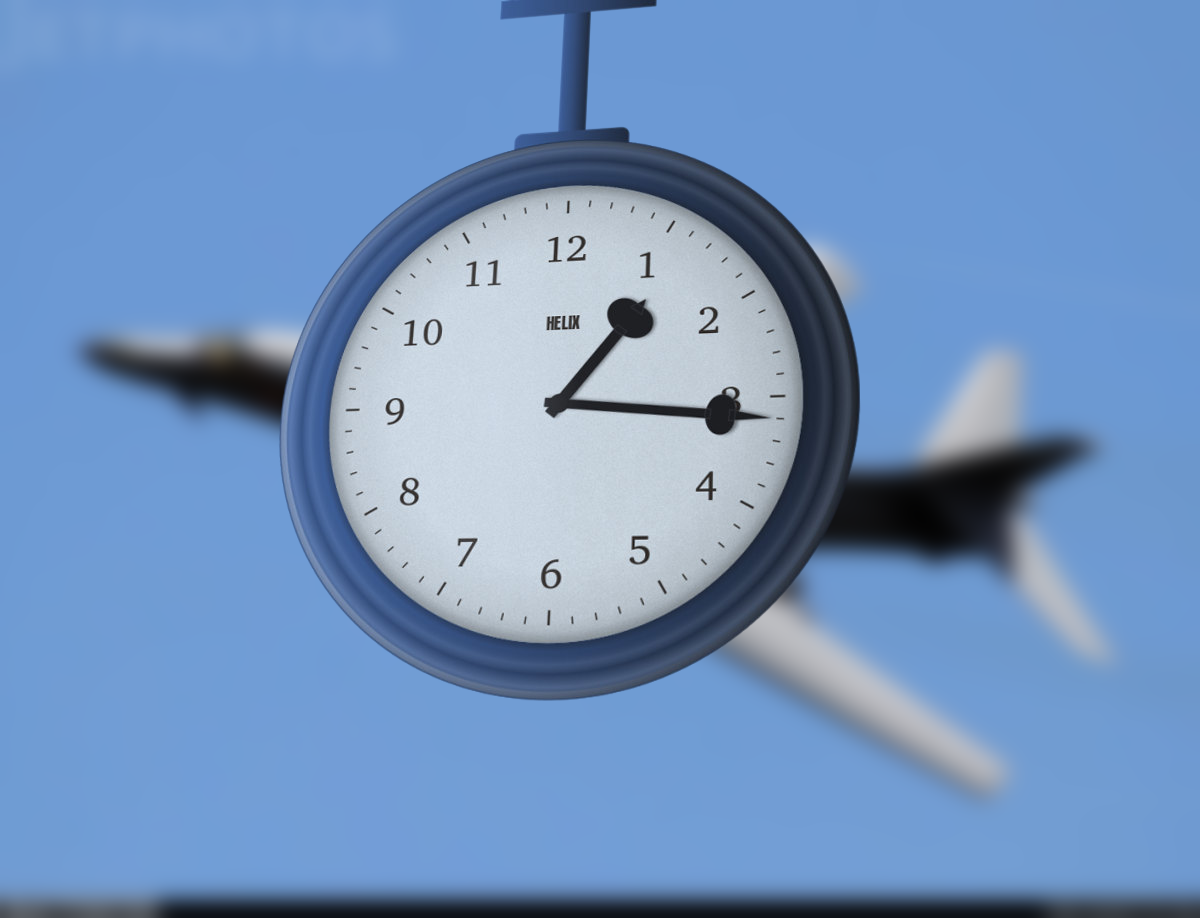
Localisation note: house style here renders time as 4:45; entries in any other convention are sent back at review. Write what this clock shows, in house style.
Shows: 1:16
